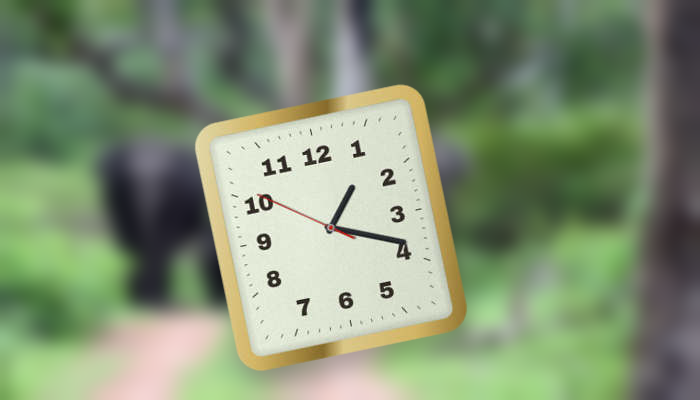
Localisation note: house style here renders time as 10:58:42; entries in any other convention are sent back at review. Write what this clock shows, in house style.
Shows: 1:18:51
